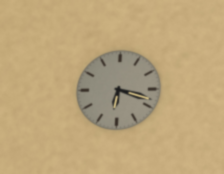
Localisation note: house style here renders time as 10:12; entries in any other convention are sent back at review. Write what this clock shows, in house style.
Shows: 6:18
